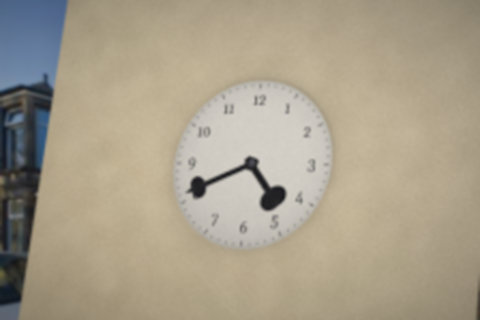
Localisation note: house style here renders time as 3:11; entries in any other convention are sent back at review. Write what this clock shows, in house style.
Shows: 4:41
